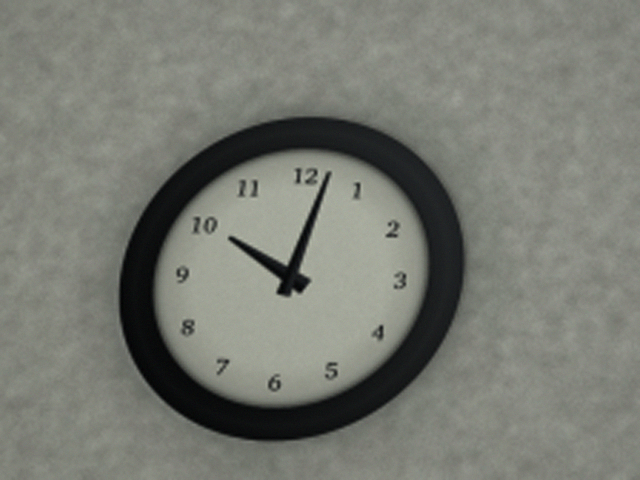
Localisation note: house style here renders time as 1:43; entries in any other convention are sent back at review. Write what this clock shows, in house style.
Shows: 10:02
